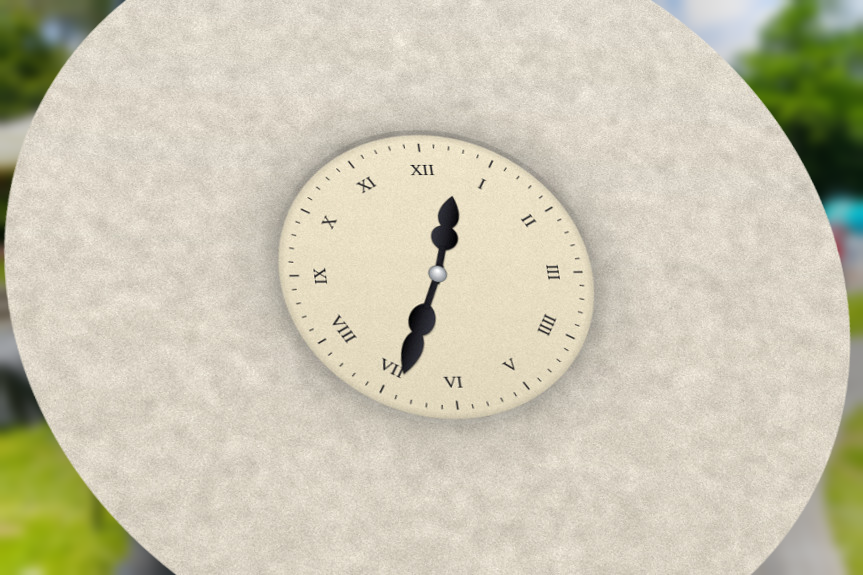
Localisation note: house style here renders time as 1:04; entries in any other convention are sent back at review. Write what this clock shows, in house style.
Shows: 12:34
